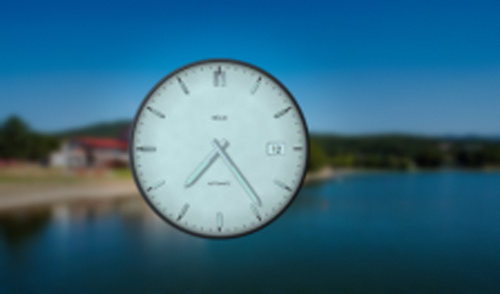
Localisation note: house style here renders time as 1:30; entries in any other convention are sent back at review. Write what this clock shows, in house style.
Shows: 7:24
